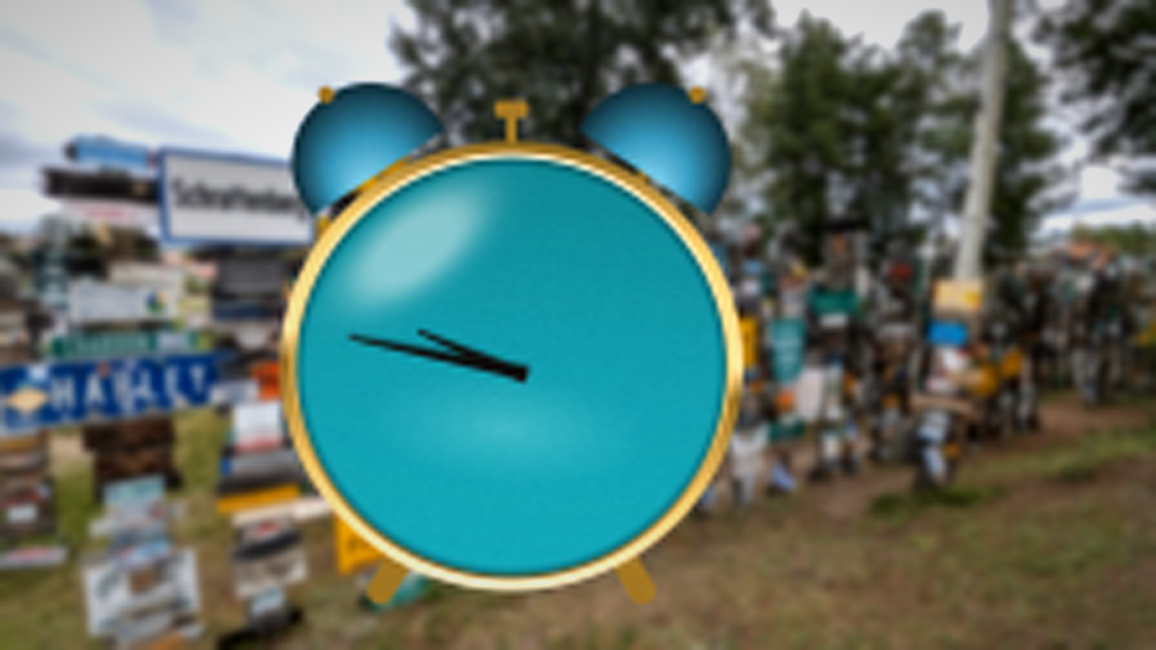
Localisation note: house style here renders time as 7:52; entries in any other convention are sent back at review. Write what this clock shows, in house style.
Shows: 9:47
